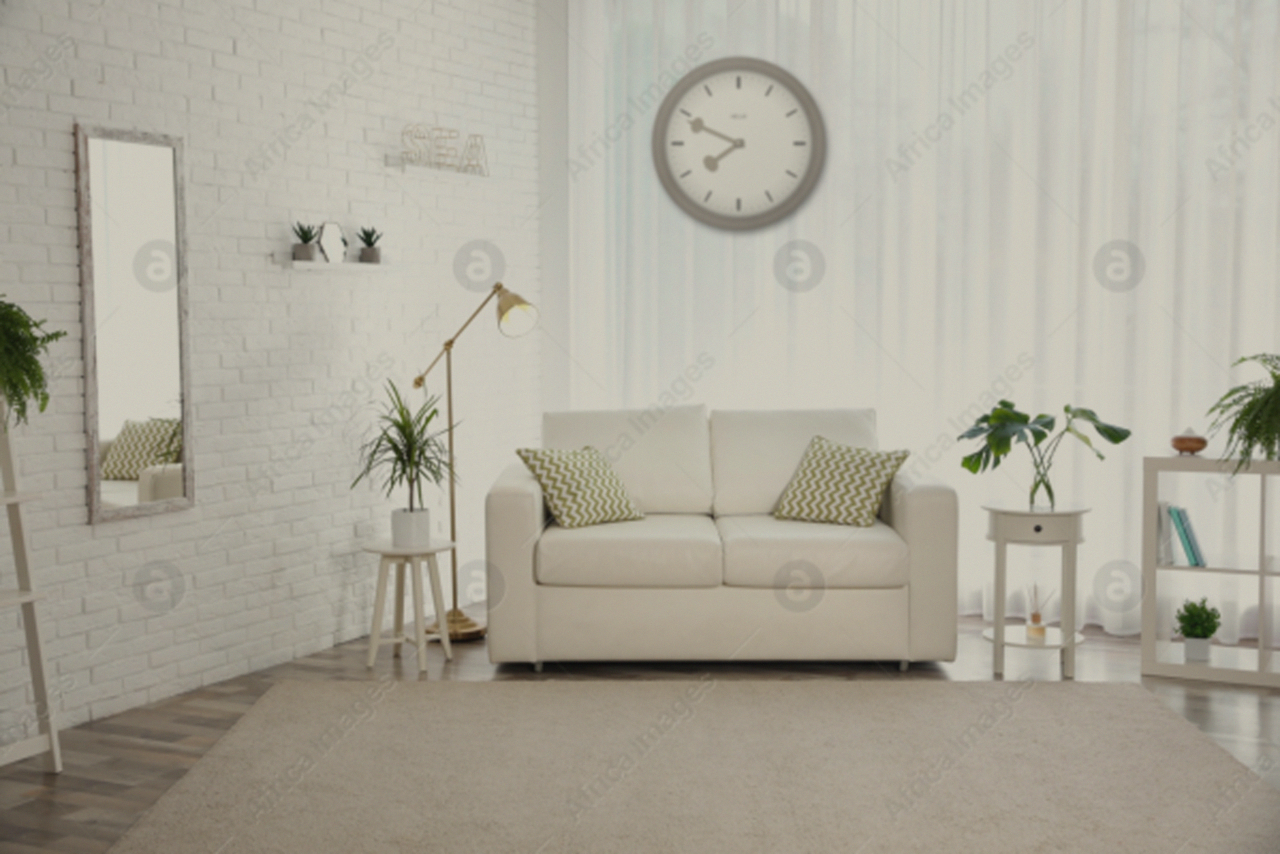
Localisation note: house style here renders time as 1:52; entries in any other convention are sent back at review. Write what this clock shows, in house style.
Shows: 7:49
